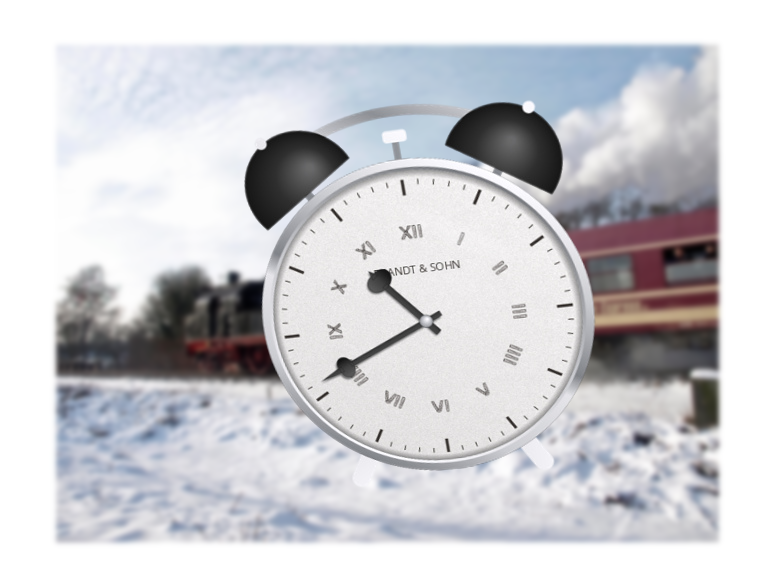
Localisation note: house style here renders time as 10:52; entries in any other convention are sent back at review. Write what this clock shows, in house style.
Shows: 10:41
